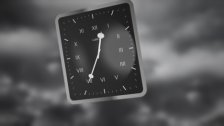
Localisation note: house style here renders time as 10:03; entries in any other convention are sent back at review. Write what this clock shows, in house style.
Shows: 12:35
